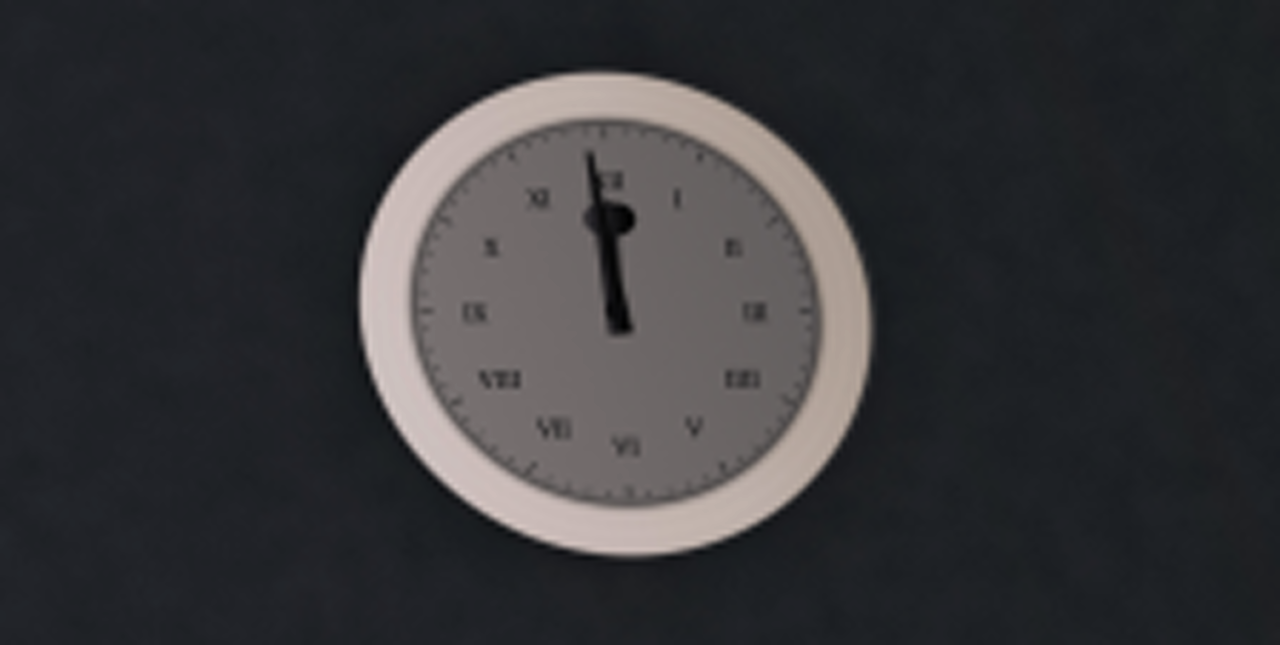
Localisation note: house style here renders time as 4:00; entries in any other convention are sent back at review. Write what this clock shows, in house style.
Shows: 11:59
